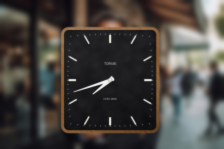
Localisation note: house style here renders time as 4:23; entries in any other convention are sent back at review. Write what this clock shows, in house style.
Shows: 7:42
